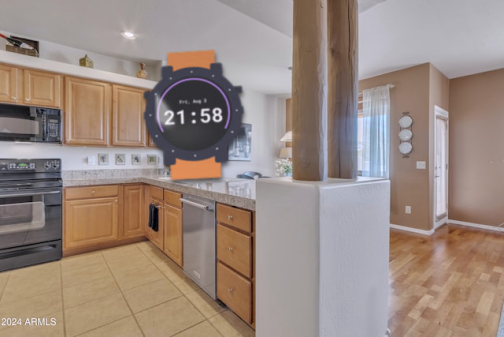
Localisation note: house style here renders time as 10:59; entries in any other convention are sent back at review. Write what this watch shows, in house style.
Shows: 21:58
